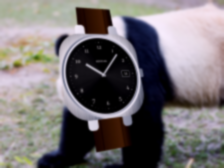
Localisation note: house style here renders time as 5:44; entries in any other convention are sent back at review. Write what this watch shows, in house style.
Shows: 10:07
